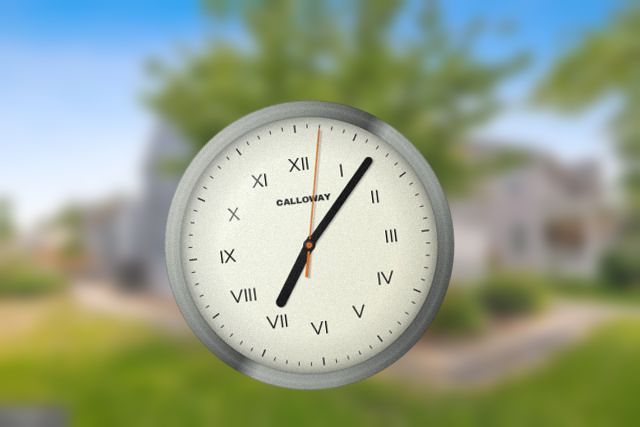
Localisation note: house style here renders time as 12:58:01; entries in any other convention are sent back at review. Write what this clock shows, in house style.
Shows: 7:07:02
